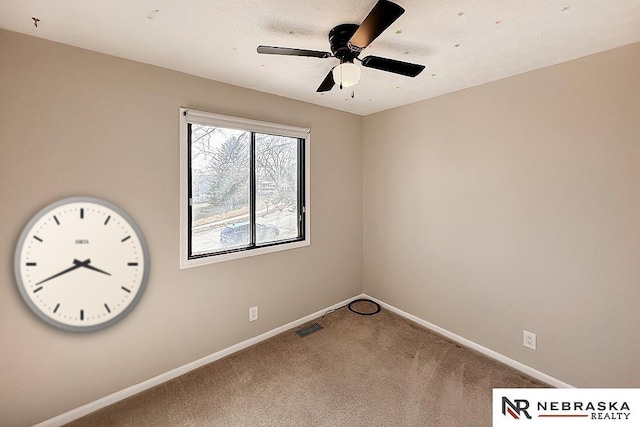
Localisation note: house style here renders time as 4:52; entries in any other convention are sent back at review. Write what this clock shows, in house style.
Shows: 3:41
